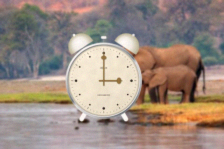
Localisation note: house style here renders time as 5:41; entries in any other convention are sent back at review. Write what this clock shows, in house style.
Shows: 3:00
